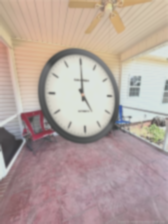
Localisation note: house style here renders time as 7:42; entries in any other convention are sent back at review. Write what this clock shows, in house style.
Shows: 5:00
